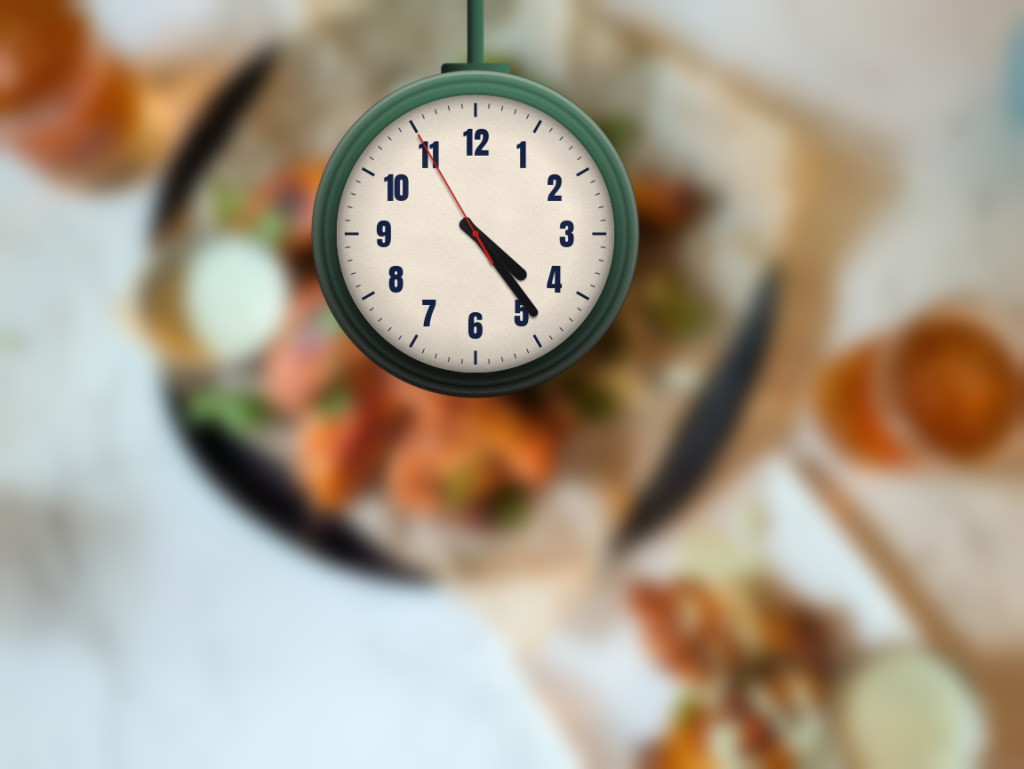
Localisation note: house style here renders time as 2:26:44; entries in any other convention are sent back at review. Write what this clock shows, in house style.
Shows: 4:23:55
